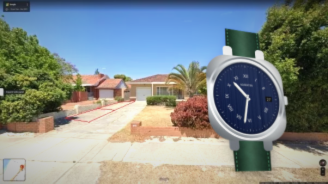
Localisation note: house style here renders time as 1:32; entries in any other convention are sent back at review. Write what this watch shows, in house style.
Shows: 10:32
